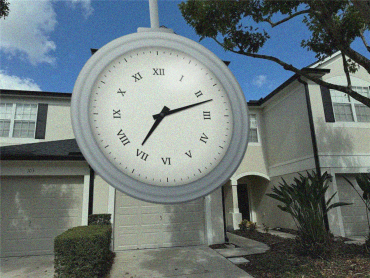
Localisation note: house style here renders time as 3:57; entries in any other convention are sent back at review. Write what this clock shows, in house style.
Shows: 7:12
